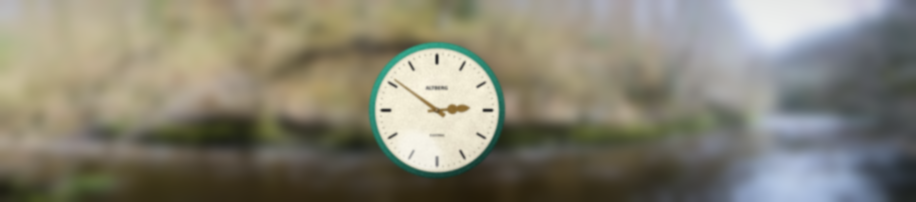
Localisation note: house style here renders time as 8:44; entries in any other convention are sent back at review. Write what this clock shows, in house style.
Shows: 2:51
